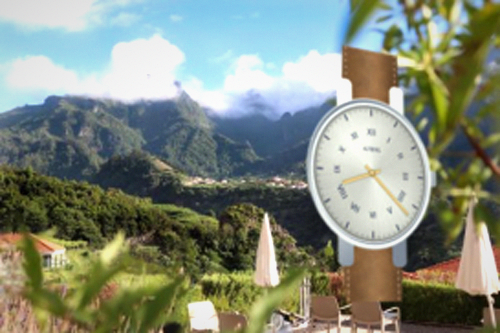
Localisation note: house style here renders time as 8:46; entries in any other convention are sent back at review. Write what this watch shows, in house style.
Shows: 8:22
